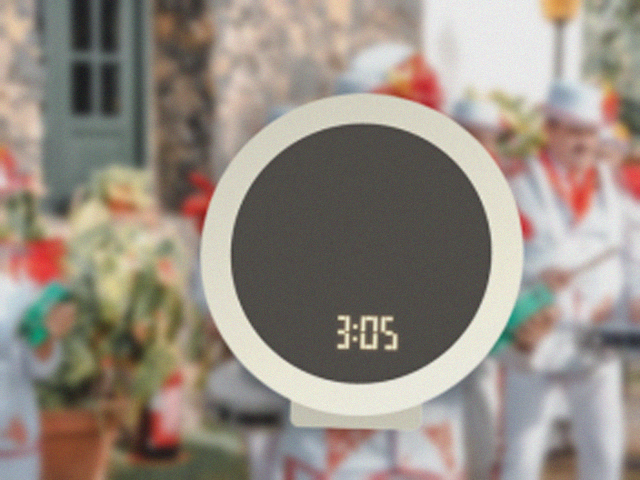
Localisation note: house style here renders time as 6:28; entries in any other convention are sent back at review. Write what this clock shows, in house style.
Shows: 3:05
